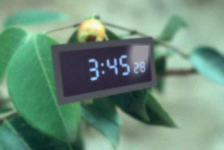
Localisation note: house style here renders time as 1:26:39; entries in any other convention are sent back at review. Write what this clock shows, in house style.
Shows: 3:45:28
